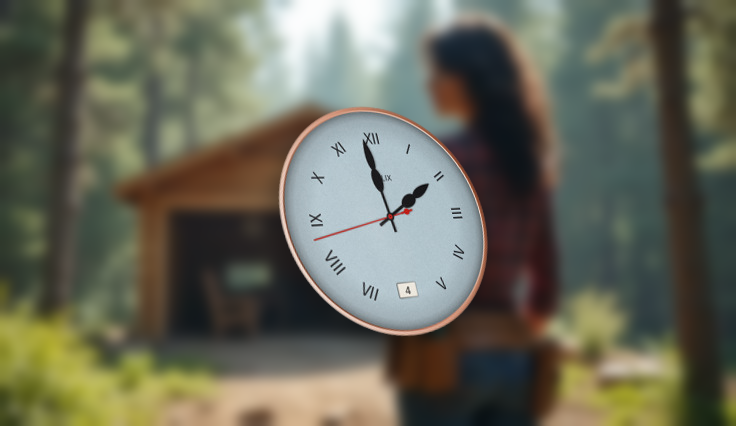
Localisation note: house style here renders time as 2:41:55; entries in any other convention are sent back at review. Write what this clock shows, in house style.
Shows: 1:58:43
